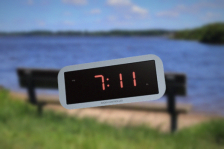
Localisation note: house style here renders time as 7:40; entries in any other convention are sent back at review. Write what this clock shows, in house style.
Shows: 7:11
